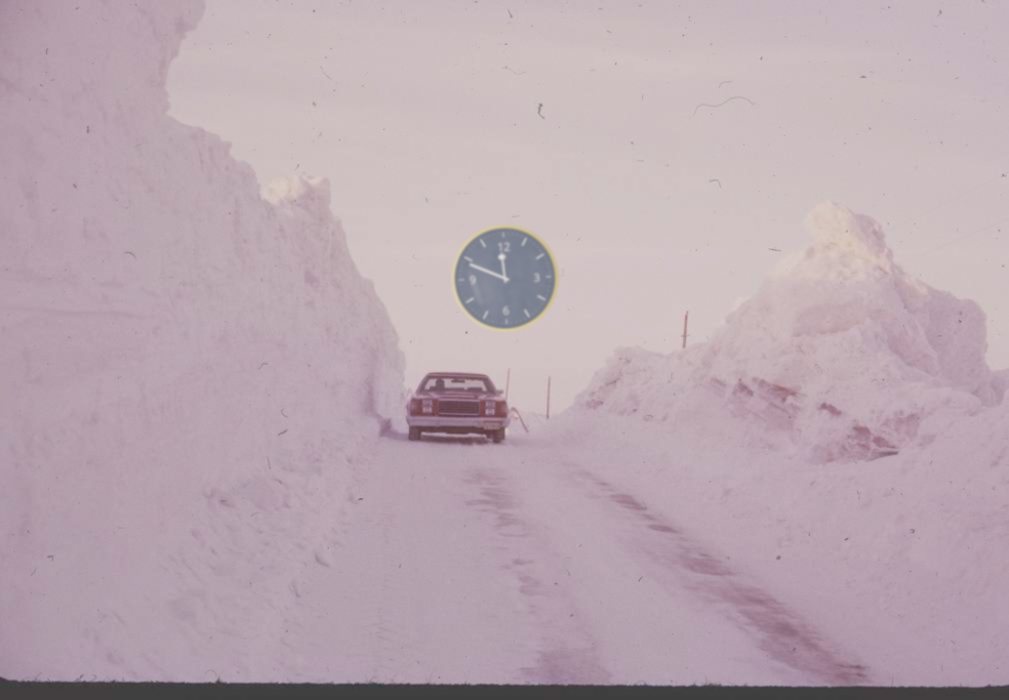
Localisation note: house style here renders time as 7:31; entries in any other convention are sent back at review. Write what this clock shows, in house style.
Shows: 11:49
